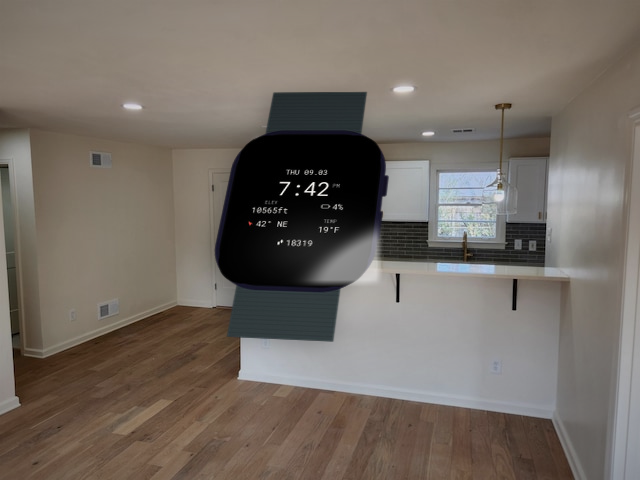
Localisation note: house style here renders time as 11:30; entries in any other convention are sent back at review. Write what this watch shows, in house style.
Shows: 7:42
